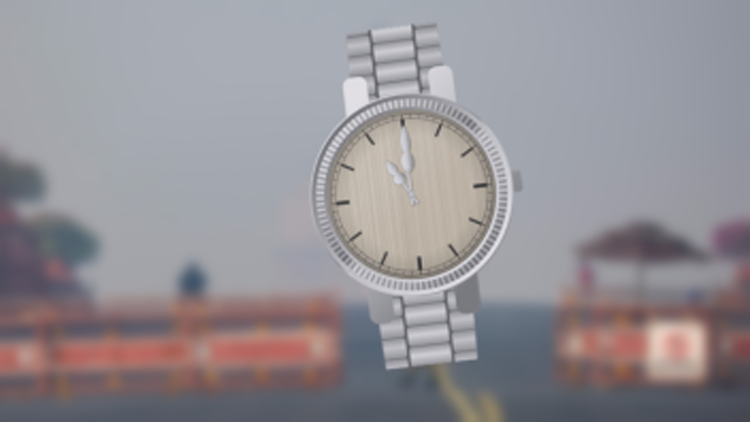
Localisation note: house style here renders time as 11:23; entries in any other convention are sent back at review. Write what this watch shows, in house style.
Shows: 11:00
